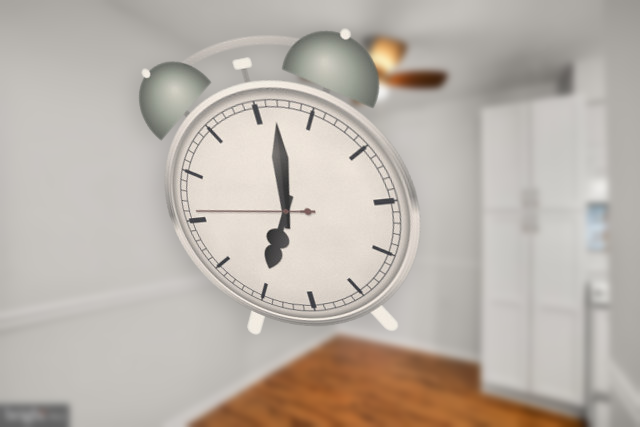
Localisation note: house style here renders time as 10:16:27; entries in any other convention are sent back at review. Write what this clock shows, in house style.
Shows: 7:01:46
